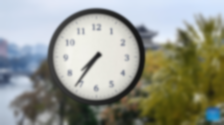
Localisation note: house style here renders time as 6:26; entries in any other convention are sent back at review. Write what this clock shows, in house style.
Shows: 7:36
